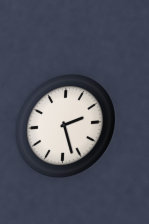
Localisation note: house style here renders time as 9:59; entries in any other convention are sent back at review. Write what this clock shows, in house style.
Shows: 2:27
